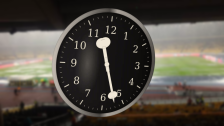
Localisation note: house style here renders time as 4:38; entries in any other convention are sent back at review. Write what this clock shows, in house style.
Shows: 11:27
